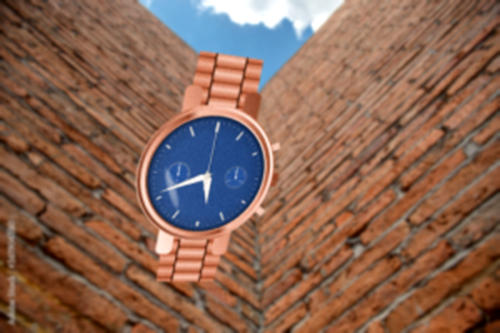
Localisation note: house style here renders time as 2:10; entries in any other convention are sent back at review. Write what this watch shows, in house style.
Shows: 5:41
